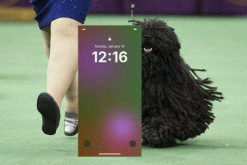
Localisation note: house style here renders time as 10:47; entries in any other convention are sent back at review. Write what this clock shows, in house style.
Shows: 12:16
